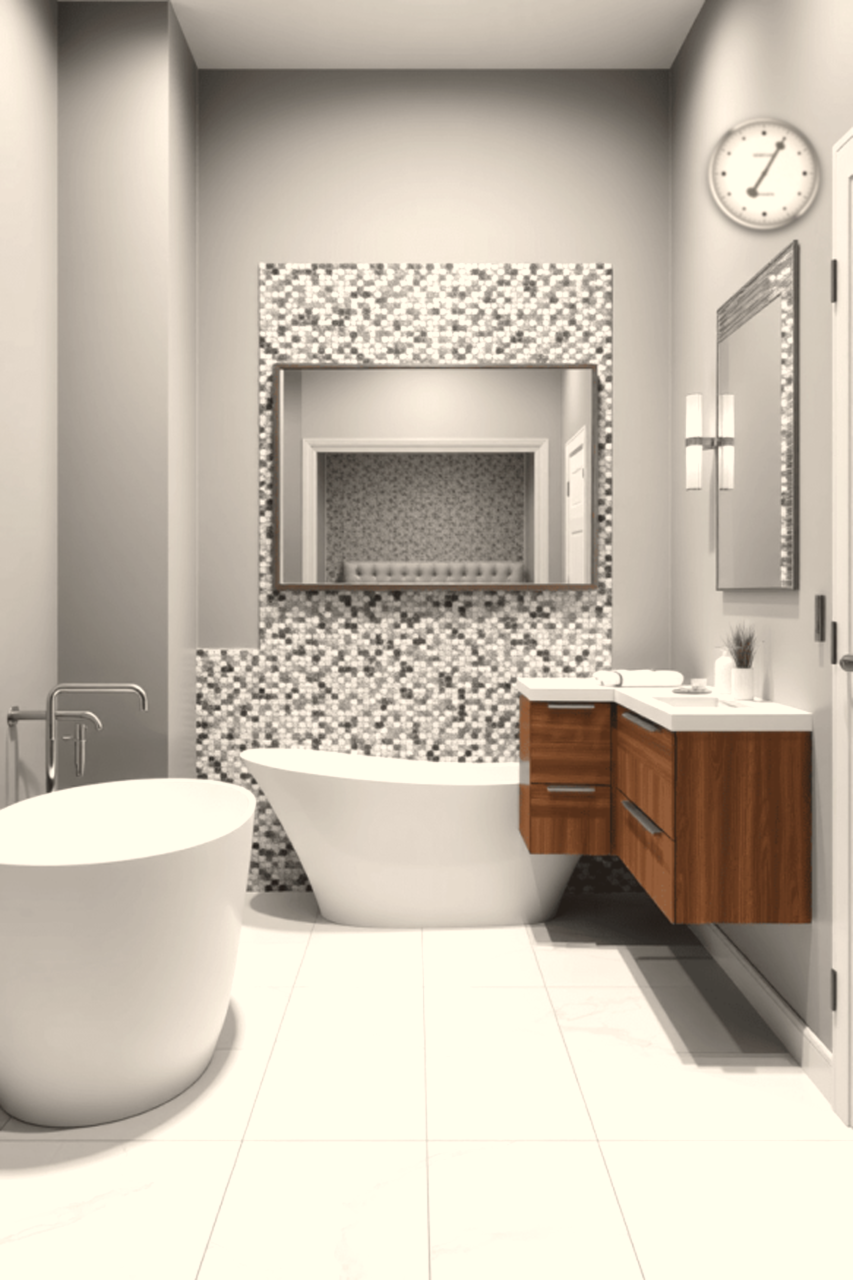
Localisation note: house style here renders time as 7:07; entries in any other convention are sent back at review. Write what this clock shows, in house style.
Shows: 7:05
